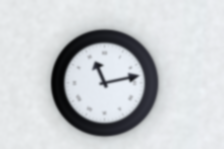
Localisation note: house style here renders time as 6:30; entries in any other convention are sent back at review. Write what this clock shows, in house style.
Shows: 11:13
